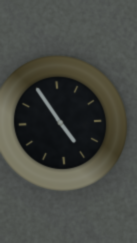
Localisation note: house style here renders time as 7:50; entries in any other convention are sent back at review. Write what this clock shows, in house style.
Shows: 4:55
